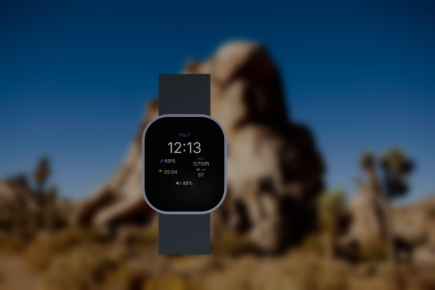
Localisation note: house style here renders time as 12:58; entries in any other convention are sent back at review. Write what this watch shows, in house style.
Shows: 12:13
